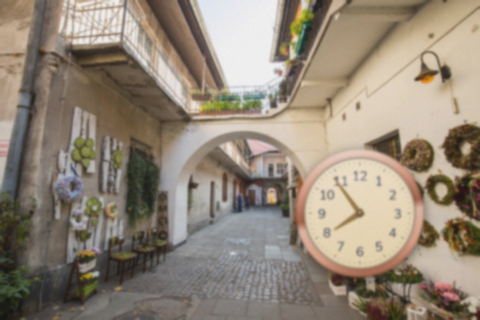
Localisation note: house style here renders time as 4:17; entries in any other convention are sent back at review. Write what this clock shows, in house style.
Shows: 7:54
